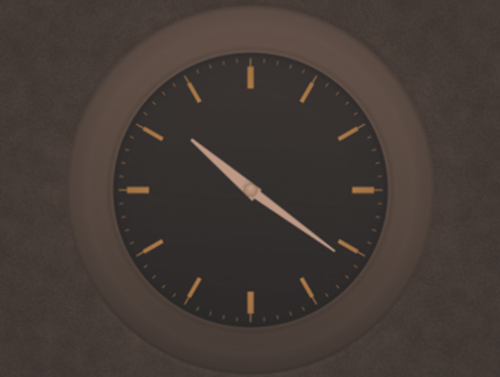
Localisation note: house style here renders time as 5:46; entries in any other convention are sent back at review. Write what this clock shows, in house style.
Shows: 10:21
